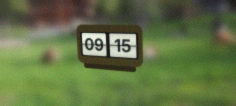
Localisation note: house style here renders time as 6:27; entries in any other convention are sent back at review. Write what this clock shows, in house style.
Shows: 9:15
